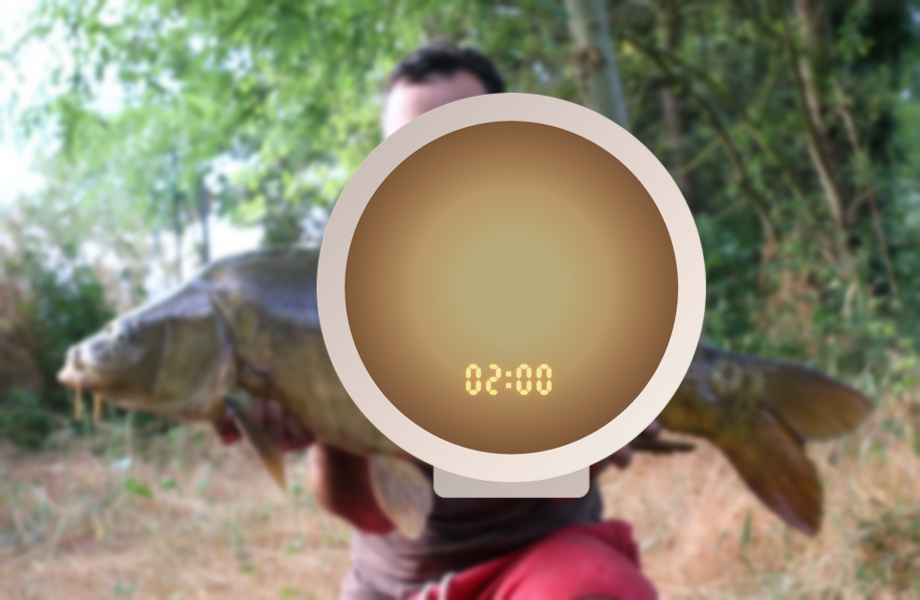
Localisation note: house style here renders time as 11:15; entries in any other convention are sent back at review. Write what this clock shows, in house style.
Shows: 2:00
